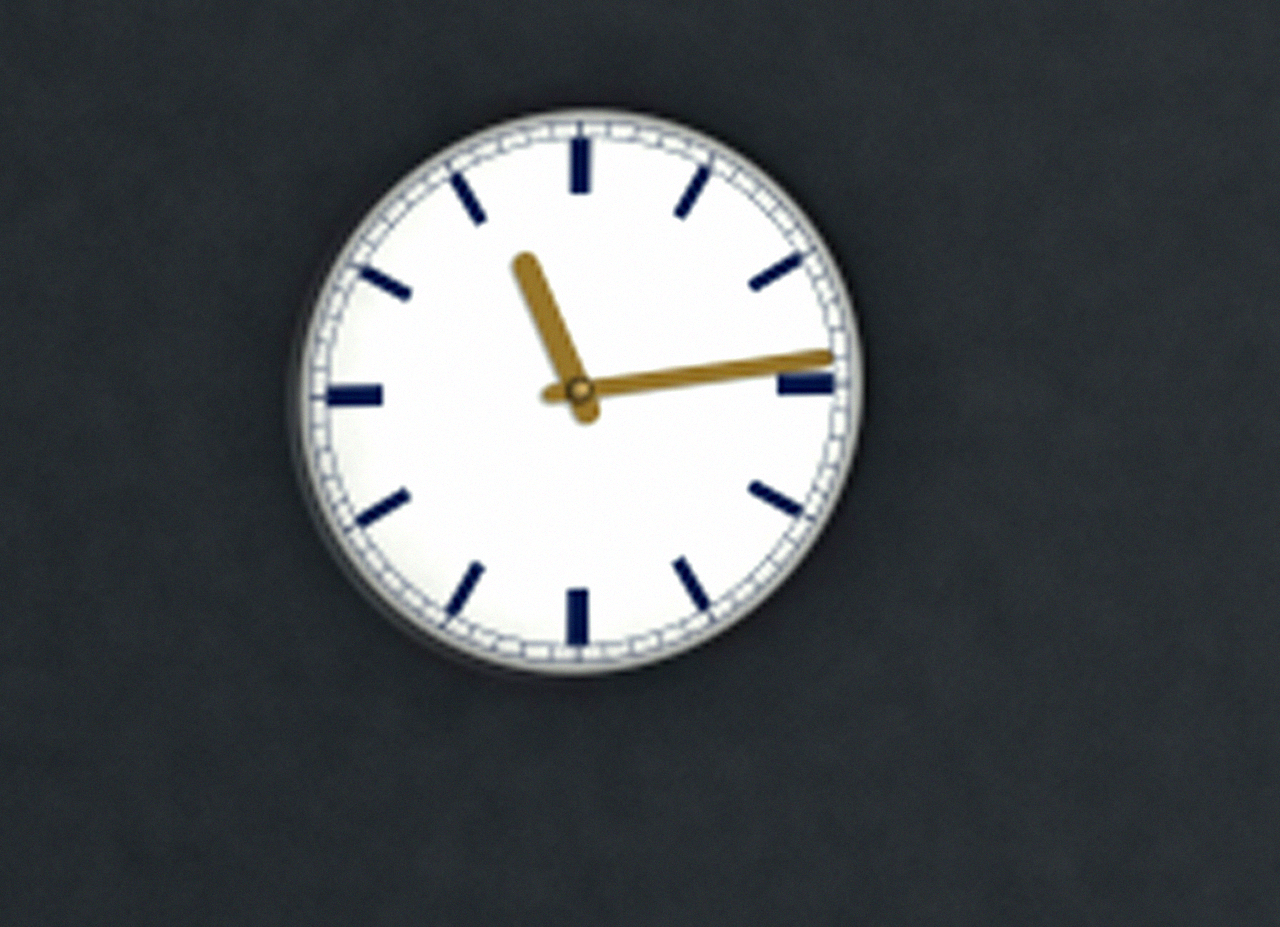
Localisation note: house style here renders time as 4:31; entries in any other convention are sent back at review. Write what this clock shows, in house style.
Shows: 11:14
